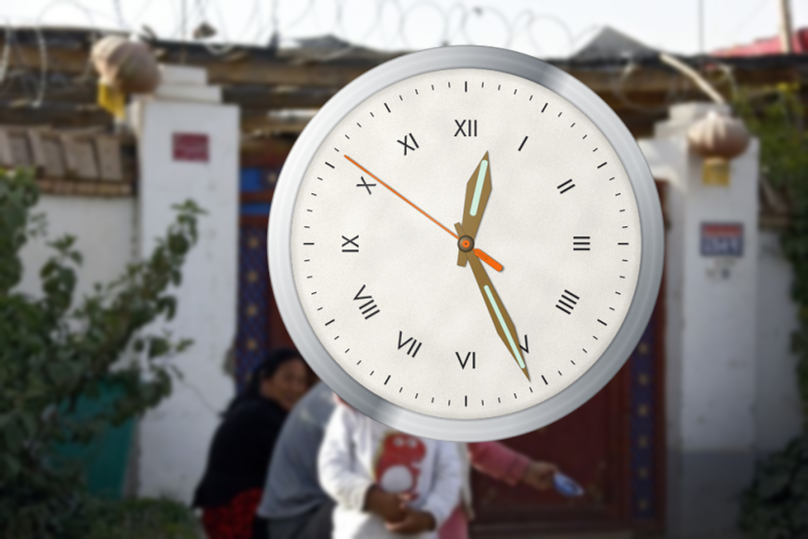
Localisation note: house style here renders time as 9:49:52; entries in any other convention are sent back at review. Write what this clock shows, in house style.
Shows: 12:25:51
